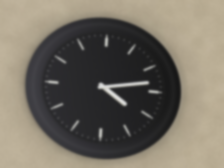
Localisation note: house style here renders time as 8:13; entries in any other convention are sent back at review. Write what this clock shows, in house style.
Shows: 4:13
